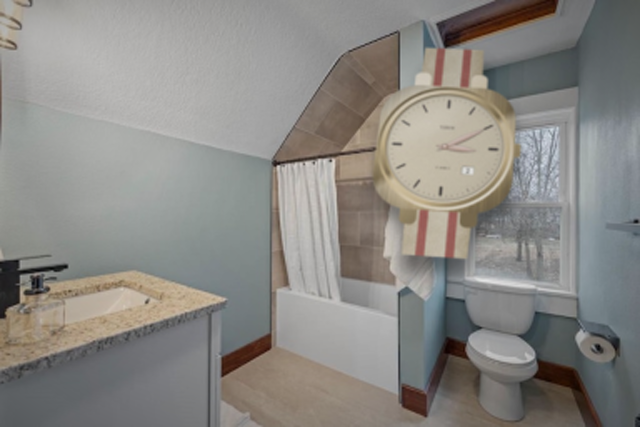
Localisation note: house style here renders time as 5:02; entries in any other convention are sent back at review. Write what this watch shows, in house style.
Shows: 3:10
